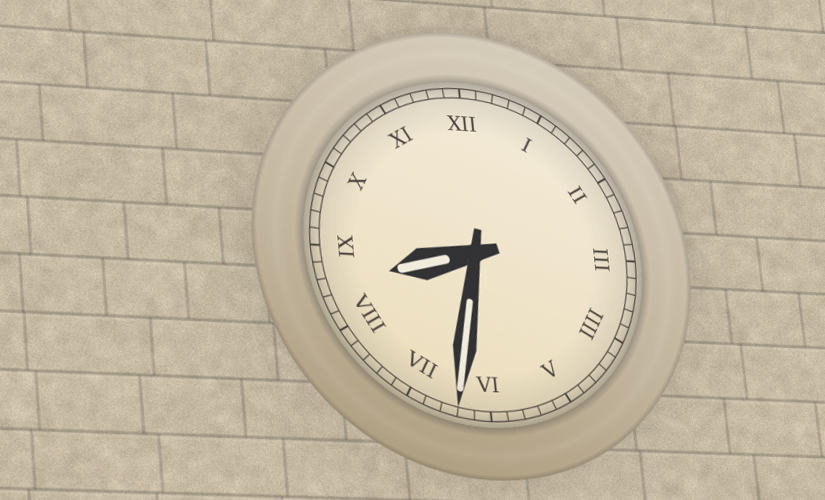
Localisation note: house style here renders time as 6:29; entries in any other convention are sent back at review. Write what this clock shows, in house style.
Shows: 8:32
